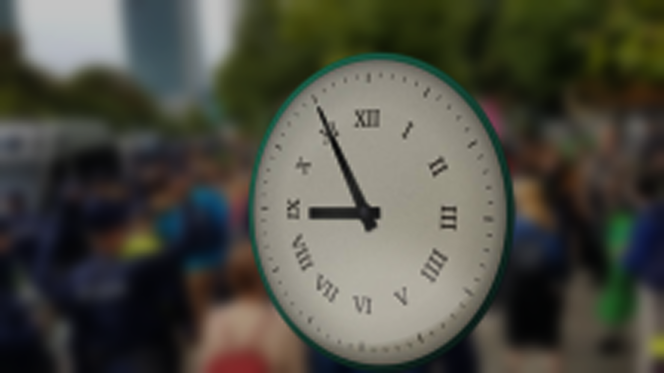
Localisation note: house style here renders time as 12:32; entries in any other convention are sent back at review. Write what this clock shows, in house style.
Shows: 8:55
